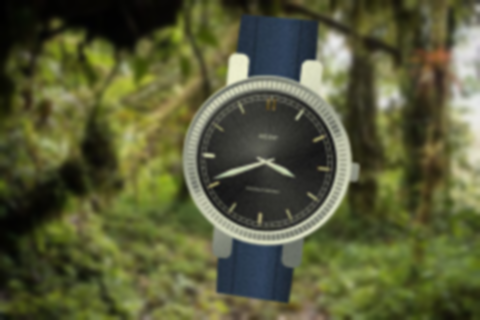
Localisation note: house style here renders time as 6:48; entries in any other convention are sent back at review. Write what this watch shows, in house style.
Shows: 3:41
